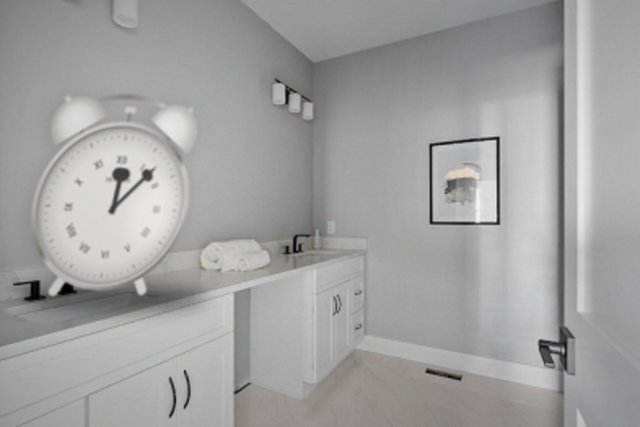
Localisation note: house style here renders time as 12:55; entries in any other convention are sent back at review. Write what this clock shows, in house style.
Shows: 12:07
